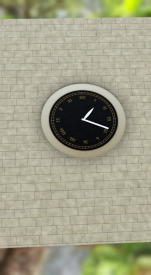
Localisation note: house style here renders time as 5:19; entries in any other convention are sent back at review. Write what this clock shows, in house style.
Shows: 1:19
